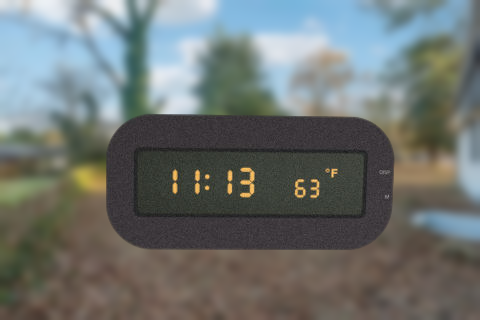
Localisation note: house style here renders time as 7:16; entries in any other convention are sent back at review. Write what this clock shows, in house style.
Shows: 11:13
